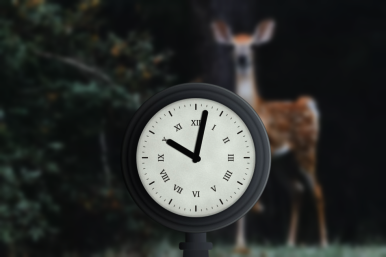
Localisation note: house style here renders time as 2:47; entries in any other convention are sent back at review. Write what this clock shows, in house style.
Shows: 10:02
